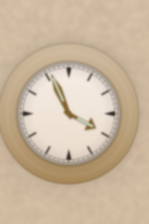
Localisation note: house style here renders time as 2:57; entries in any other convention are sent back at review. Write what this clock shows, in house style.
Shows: 3:56
